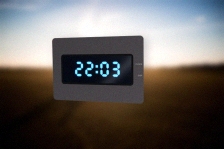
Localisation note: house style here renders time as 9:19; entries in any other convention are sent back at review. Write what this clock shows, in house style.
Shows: 22:03
